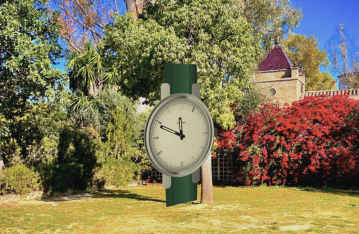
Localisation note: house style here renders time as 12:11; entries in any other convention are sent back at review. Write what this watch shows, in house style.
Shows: 11:49
